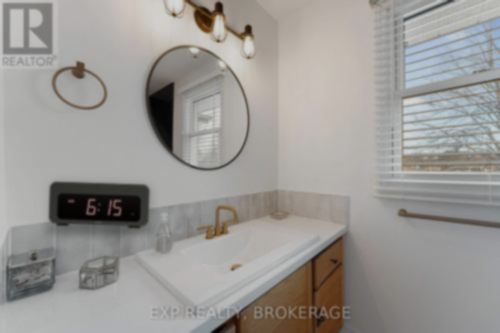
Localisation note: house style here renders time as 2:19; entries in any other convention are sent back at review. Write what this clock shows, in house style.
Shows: 6:15
